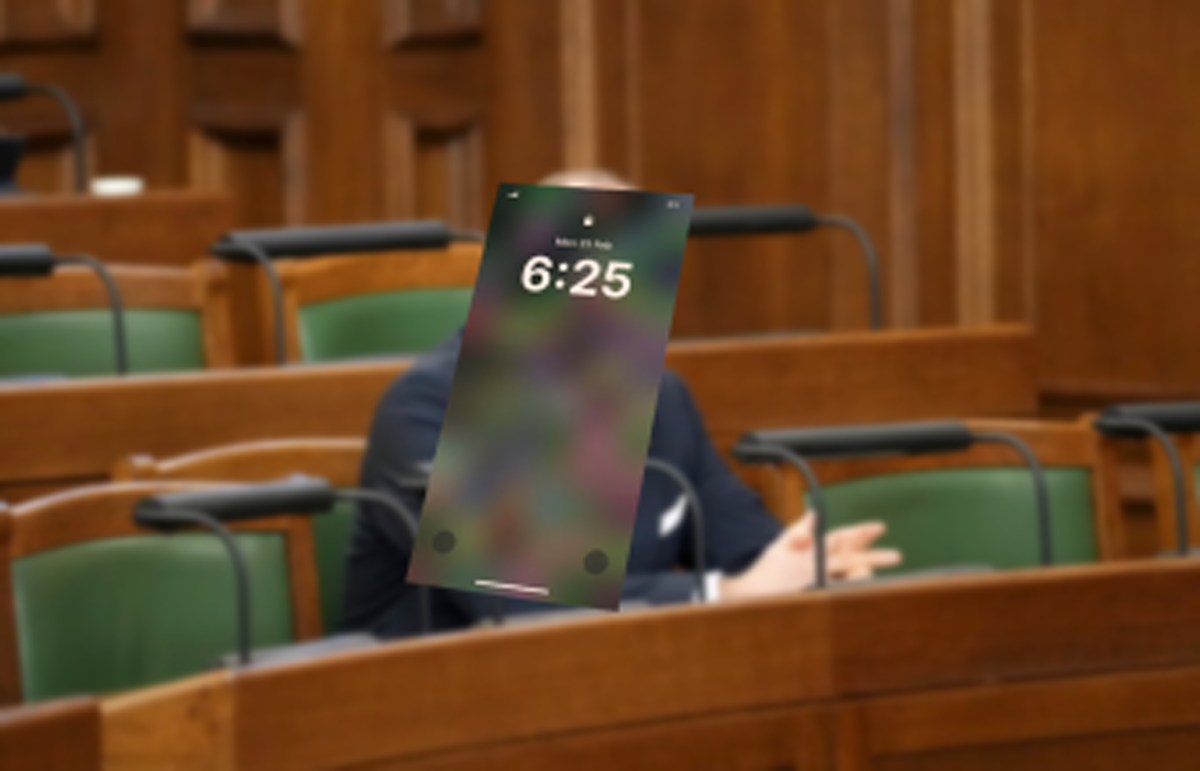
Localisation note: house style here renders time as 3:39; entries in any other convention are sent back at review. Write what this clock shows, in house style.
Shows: 6:25
